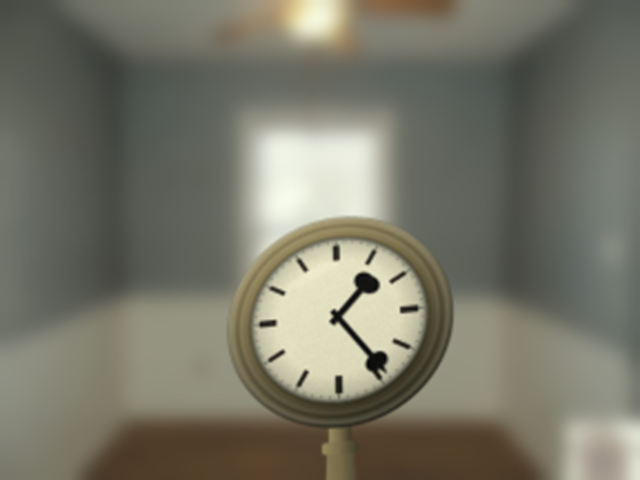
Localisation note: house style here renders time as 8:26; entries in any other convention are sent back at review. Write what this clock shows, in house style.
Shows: 1:24
